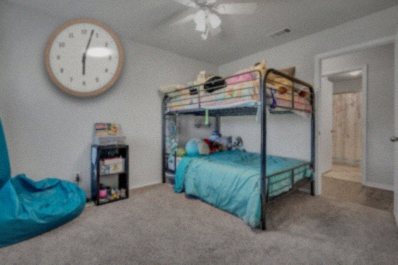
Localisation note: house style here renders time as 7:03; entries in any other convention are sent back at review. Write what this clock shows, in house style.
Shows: 6:03
